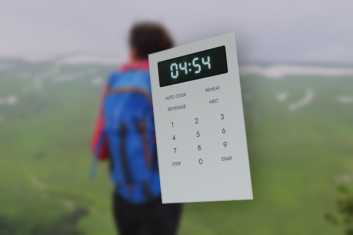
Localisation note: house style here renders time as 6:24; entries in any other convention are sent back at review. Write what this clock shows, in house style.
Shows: 4:54
